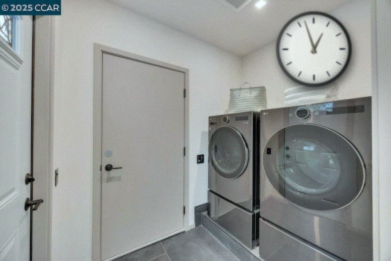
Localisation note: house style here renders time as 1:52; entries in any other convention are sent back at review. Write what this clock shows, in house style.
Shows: 12:57
